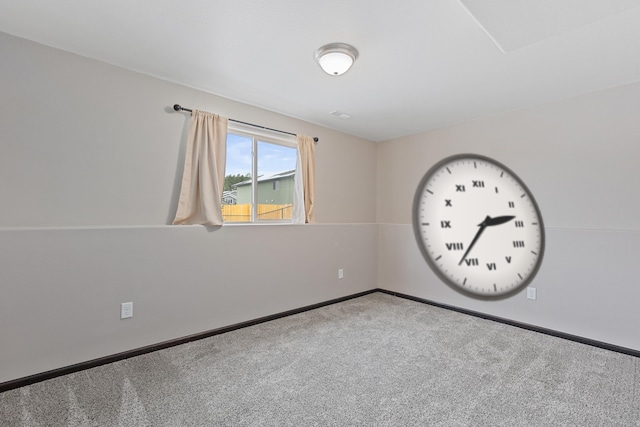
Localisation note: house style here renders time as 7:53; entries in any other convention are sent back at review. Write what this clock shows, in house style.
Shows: 2:37
